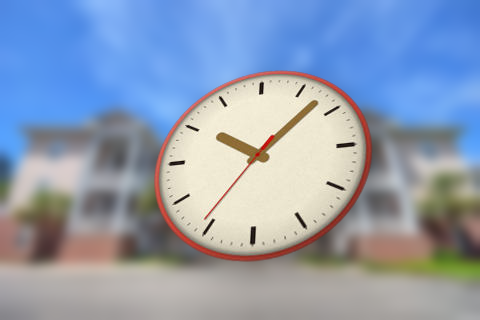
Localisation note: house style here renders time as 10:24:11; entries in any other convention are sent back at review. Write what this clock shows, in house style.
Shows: 10:07:36
